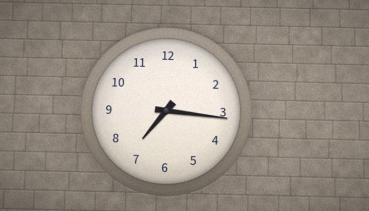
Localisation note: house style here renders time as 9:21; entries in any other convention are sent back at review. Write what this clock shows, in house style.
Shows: 7:16
